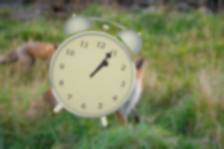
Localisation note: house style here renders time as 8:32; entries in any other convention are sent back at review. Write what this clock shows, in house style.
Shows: 1:04
